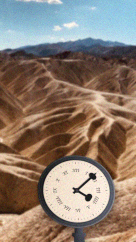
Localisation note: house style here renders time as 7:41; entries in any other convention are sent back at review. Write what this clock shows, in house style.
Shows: 4:08
